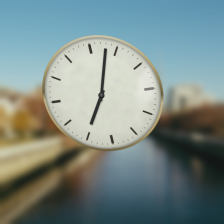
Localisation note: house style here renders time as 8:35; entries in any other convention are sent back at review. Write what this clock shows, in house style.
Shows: 7:03
